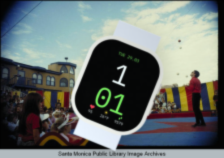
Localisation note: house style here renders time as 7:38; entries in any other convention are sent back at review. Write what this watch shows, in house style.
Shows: 1:01
